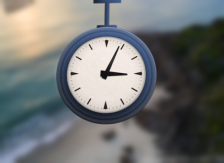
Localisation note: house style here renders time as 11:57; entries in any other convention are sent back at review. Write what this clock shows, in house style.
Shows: 3:04
